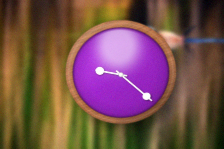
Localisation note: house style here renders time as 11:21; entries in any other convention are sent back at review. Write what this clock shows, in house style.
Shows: 9:22
